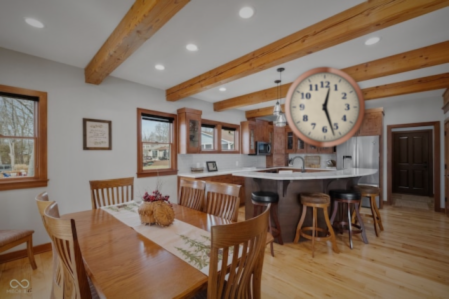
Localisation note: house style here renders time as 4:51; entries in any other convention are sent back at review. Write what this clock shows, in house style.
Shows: 12:27
